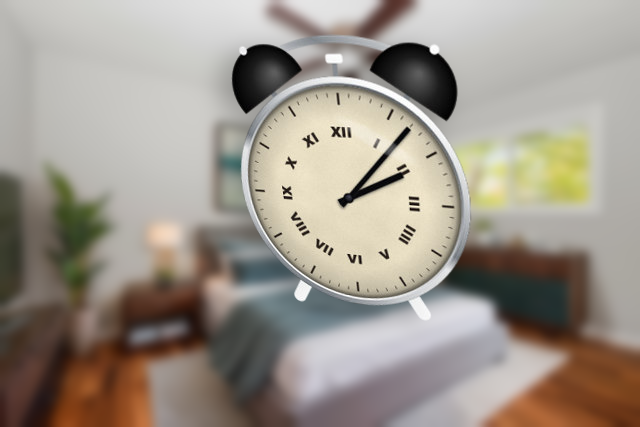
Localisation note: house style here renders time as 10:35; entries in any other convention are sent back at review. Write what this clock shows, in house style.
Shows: 2:07
